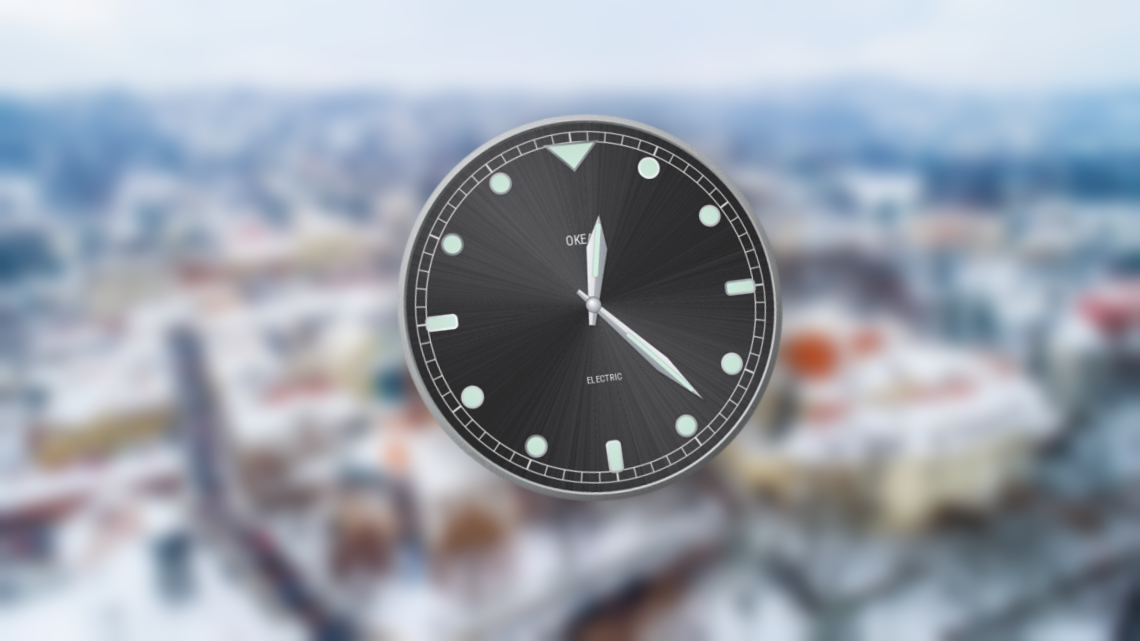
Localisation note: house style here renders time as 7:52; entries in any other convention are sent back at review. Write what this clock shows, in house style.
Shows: 12:23
